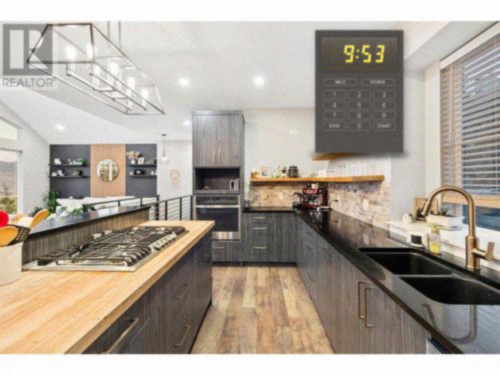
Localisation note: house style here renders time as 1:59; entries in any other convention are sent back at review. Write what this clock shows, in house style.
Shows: 9:53
